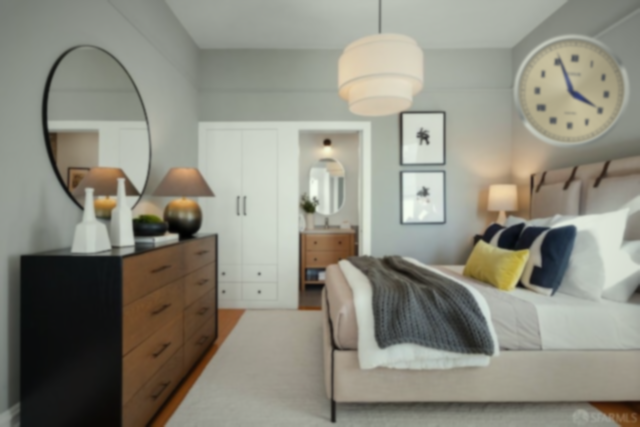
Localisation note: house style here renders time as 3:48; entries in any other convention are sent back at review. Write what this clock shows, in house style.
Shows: 3:56
